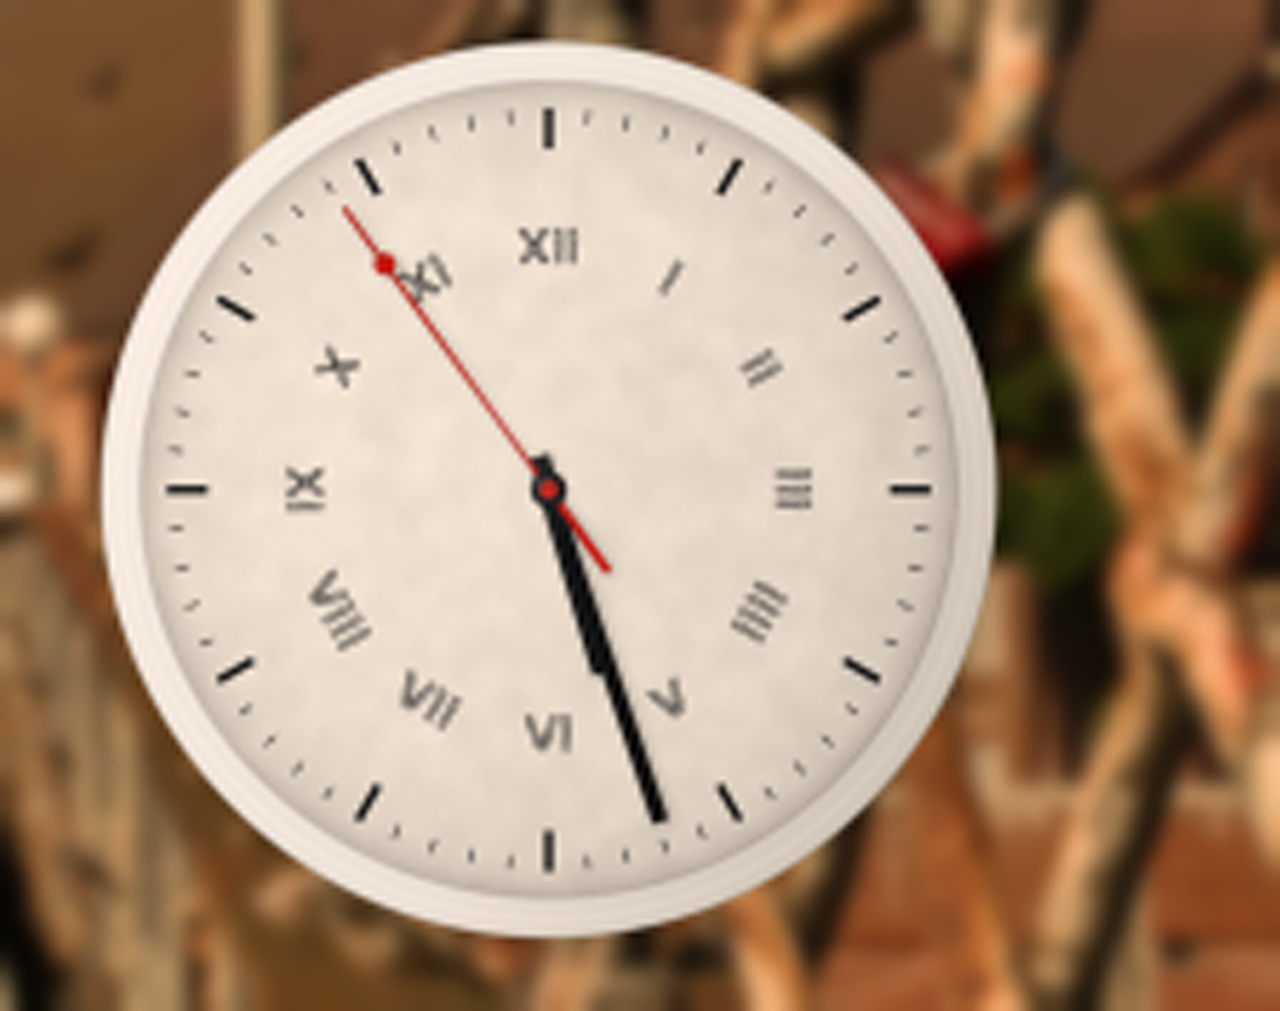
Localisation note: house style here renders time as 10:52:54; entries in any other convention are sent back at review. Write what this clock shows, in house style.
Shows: 5:26:54
